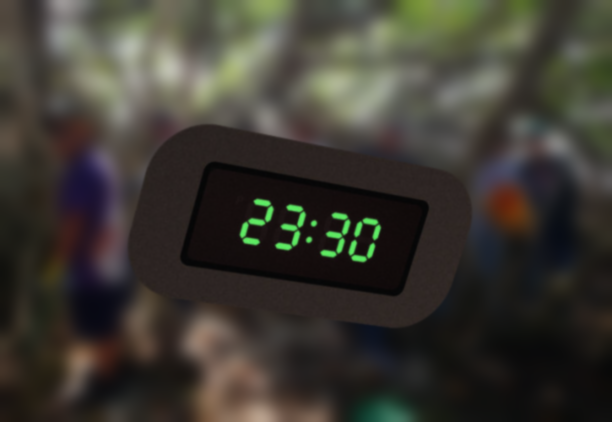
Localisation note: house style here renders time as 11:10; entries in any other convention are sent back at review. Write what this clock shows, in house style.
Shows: 23:30
